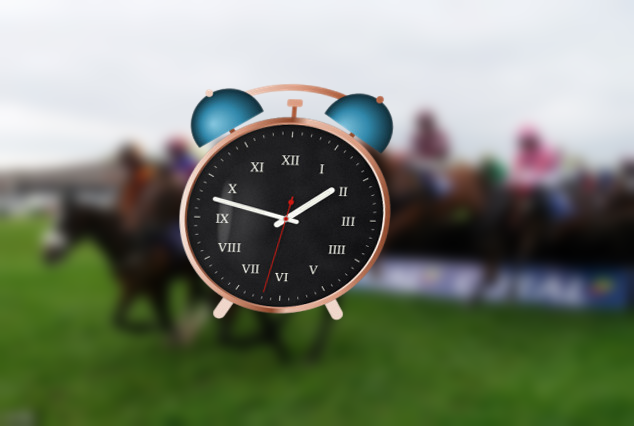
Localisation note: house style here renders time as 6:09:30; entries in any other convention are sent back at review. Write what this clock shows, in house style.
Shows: 1:47:32
